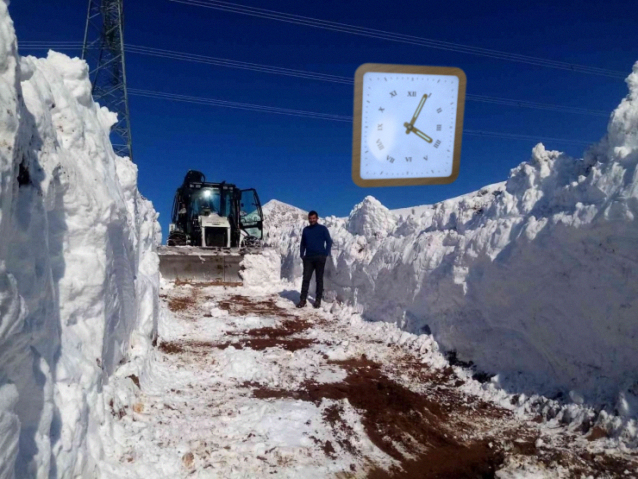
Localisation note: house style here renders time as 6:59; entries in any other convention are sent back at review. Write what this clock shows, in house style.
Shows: 4:04
